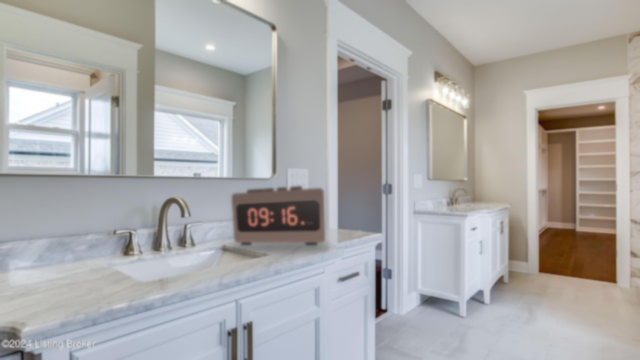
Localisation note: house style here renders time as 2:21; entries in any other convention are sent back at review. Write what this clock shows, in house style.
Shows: 9:16
